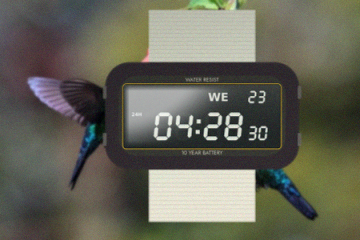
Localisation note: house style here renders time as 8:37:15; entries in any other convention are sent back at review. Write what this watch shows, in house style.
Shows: 4:28:30
